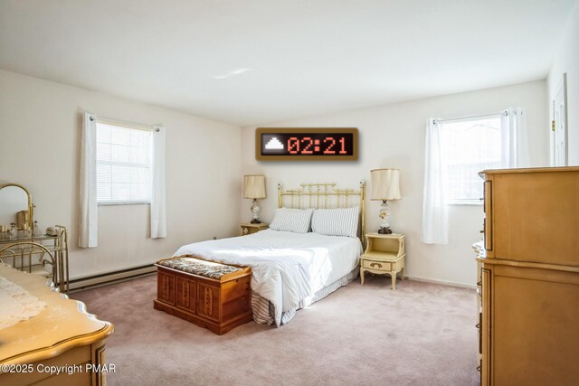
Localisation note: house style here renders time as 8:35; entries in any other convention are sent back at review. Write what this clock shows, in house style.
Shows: 2:21
